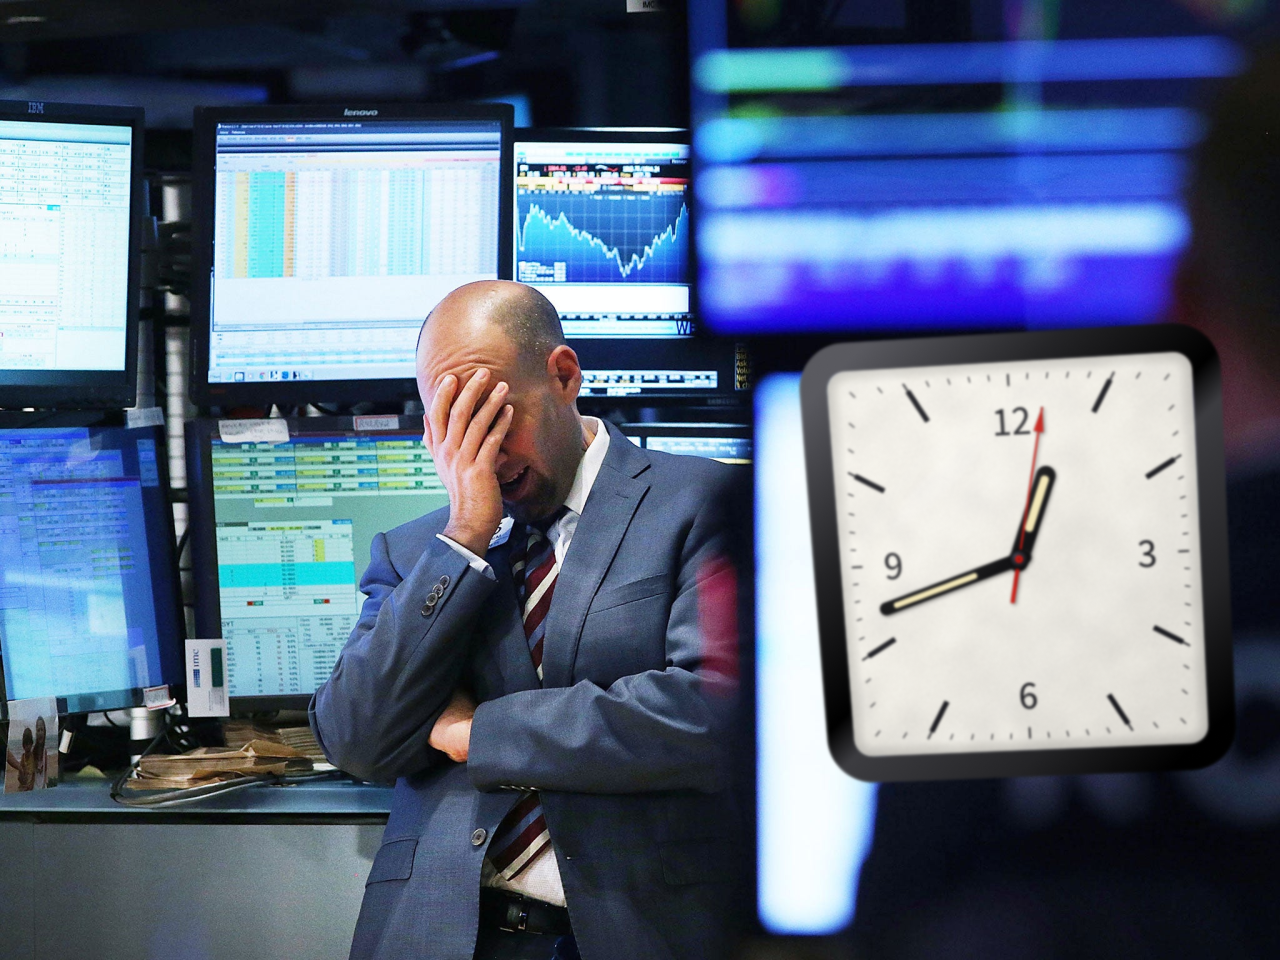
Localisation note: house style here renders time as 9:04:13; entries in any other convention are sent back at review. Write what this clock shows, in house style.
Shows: 12:42:02
